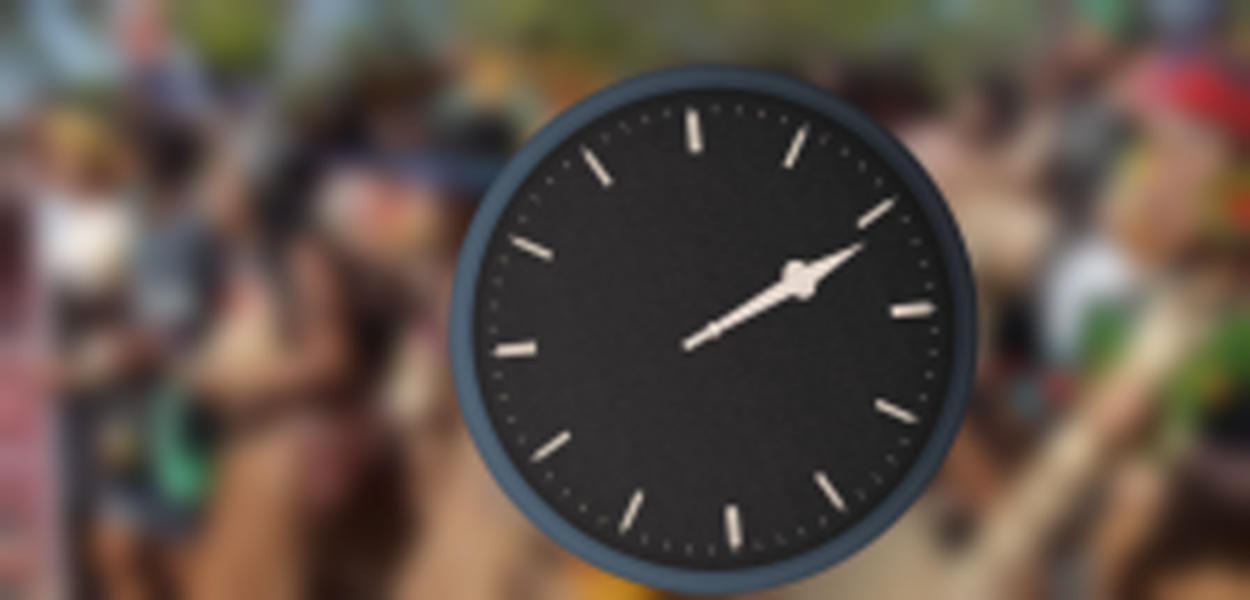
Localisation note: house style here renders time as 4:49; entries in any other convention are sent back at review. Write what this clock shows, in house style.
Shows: 2:11
